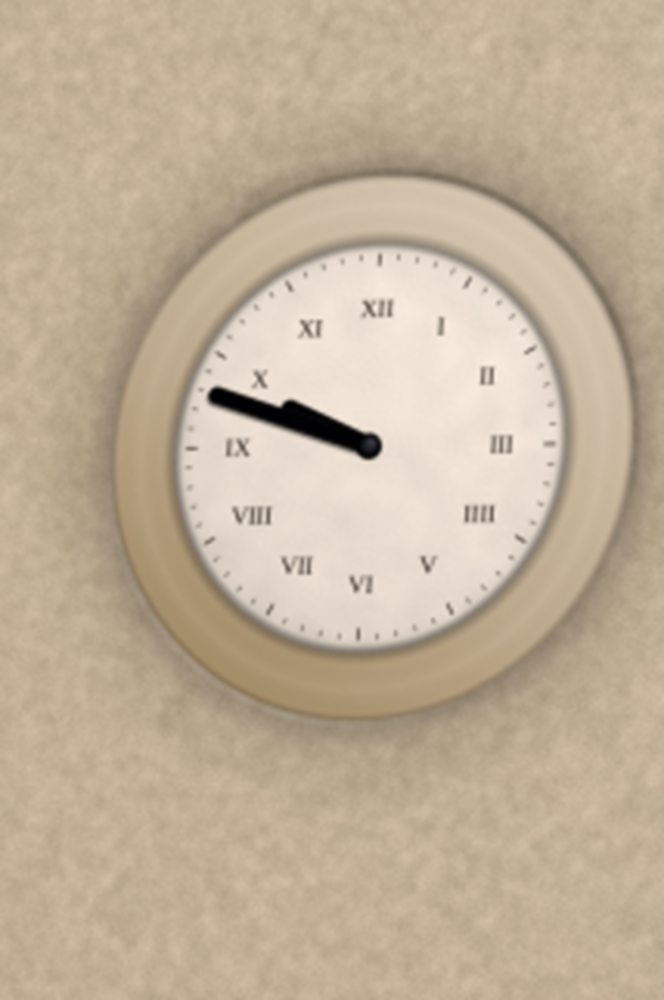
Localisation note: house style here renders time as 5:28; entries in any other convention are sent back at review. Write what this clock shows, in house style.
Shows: 9:48
